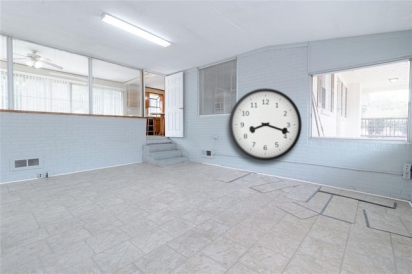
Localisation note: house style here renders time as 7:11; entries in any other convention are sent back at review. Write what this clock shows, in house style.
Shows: 8:18
